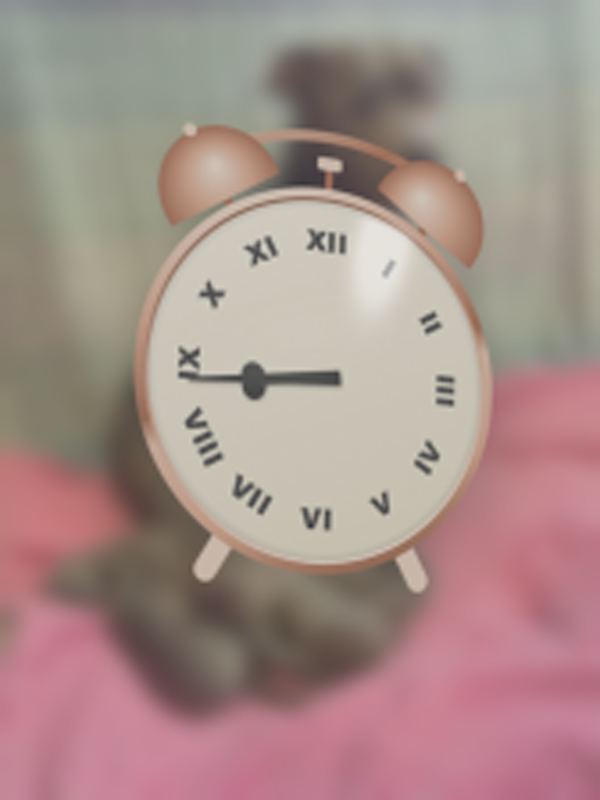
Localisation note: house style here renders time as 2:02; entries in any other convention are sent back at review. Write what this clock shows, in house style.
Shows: 8:44
